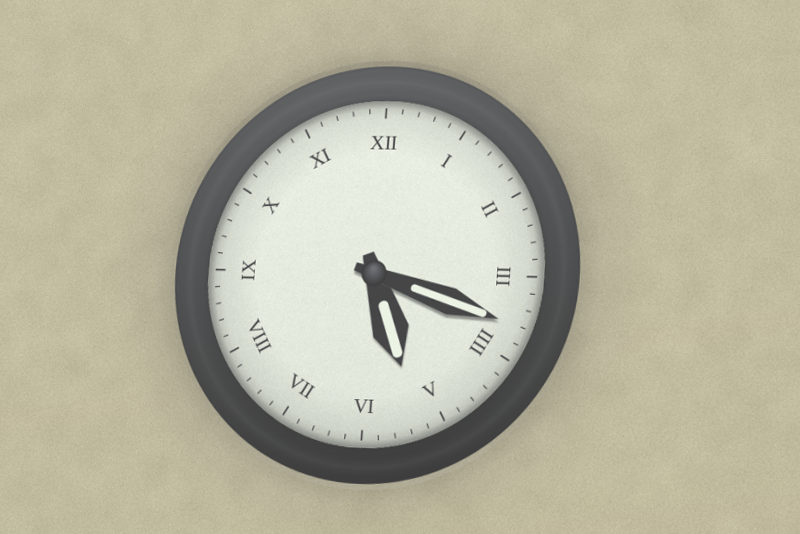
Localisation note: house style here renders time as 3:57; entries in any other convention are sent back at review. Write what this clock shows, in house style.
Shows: 5:18
